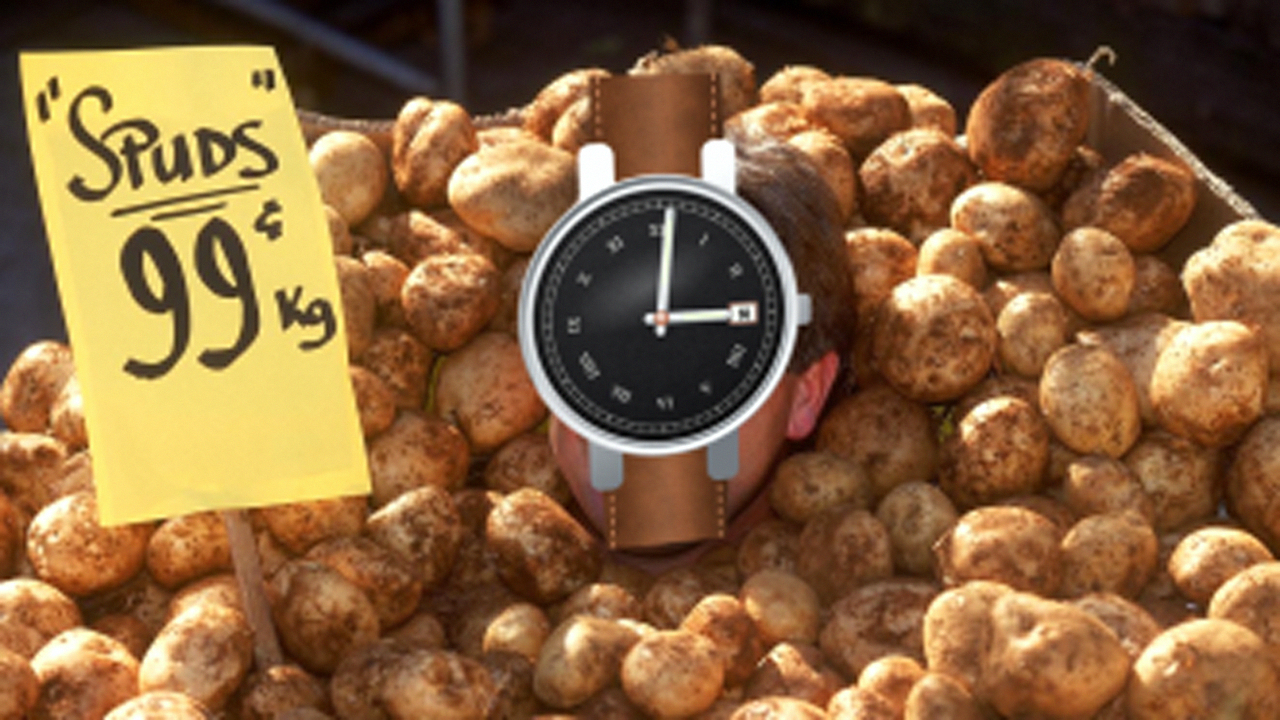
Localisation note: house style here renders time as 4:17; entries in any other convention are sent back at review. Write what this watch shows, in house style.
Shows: 3:01
